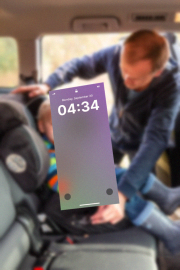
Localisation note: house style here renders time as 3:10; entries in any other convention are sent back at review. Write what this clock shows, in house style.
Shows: 4:34
